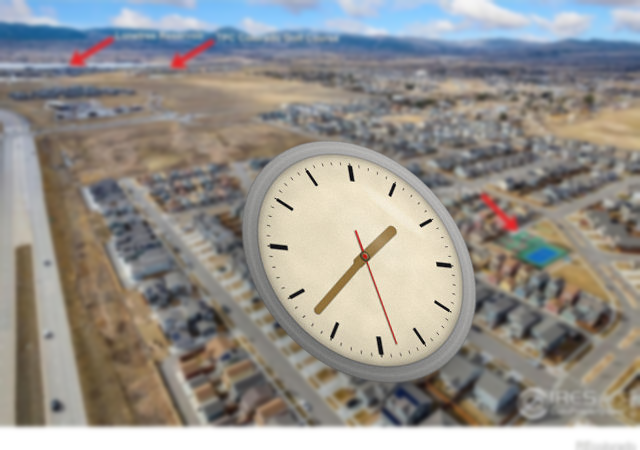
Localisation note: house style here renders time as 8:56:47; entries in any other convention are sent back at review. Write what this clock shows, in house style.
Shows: 1:37:28
